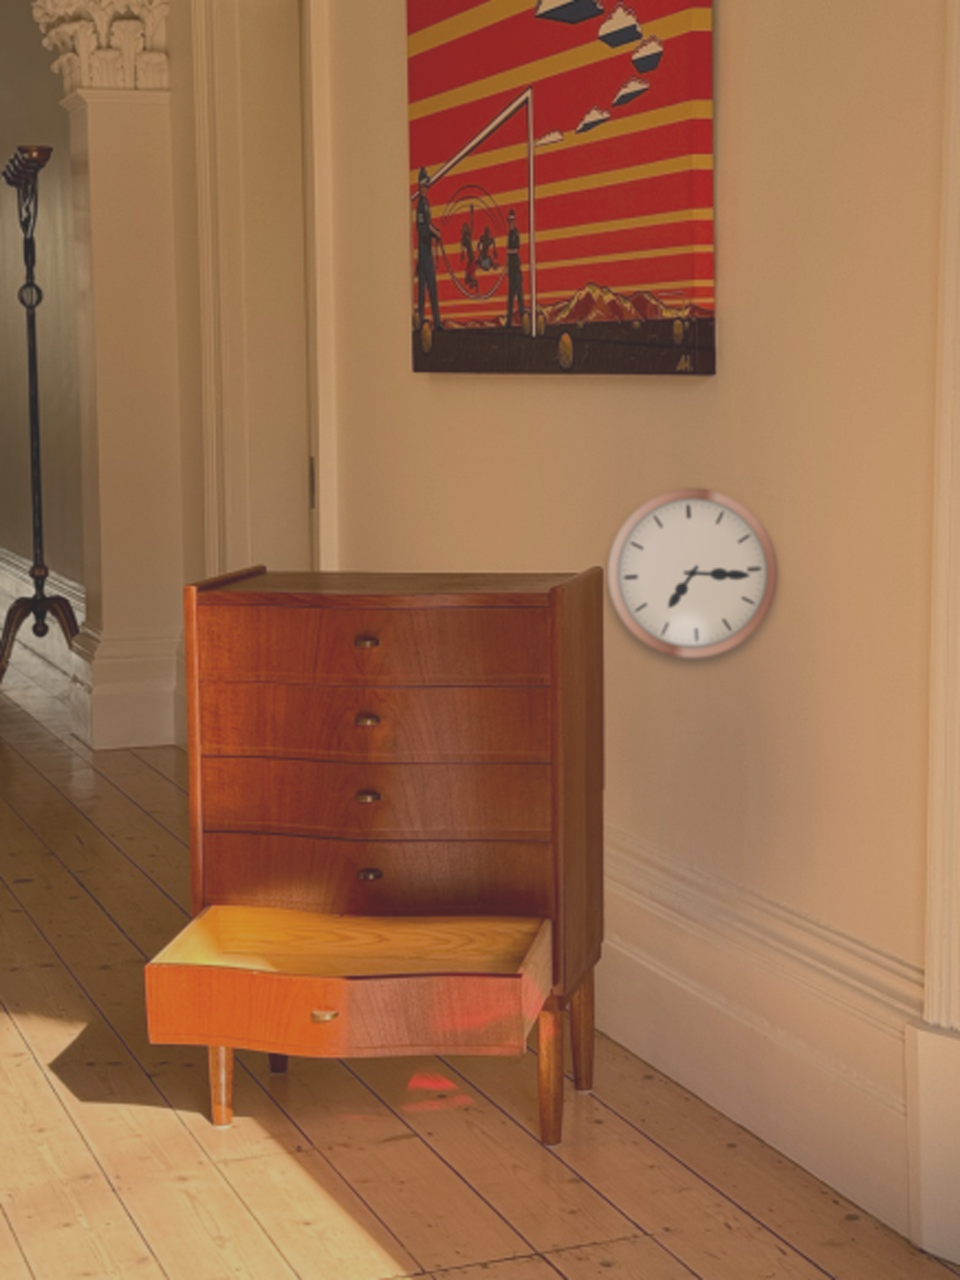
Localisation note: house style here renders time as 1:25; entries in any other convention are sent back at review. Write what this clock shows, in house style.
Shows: 7:16
